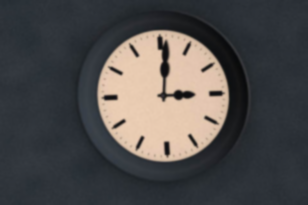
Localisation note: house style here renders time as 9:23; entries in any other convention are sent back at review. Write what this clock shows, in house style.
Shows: 3:01
